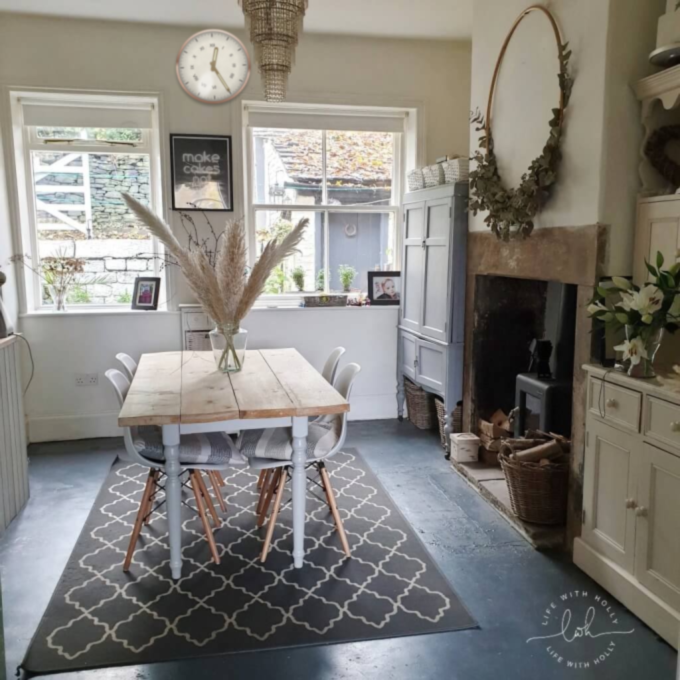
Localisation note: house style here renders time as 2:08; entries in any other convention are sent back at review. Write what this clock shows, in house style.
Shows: 12:25
